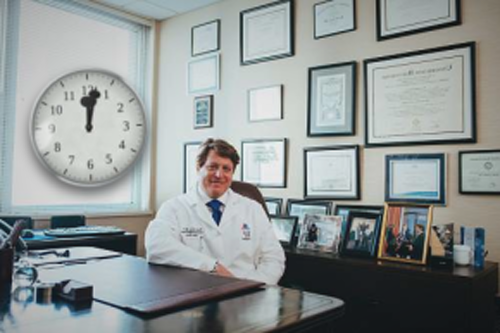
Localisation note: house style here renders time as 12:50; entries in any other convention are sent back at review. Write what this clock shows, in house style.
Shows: 12:02
